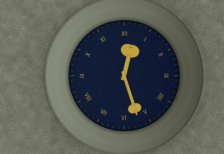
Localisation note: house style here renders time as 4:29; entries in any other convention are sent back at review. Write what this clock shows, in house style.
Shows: 12:27
